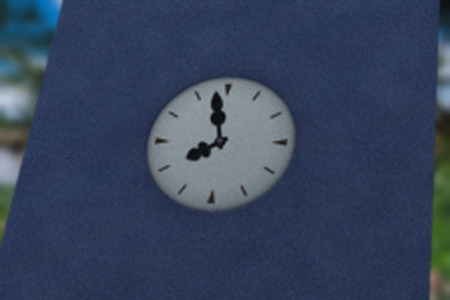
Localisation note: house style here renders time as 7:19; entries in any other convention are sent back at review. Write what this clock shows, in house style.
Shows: 7:58
